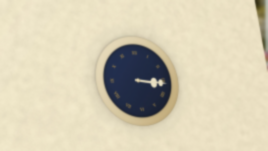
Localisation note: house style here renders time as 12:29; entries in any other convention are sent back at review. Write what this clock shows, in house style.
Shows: 3:16
